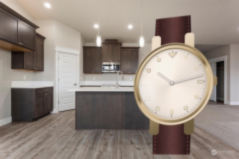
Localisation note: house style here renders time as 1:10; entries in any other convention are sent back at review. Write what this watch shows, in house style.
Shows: 10:13
